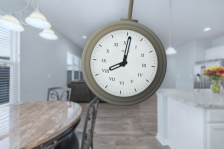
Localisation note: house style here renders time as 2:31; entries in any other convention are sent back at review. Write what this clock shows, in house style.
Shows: 8:01
